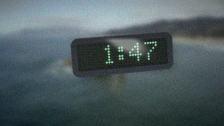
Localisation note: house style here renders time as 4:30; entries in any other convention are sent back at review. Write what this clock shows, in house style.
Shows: 1:47
